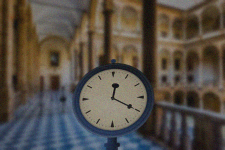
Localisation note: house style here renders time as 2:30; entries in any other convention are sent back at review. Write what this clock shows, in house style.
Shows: 12:20
